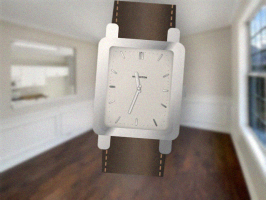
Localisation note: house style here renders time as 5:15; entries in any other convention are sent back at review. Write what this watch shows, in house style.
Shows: 11:33
